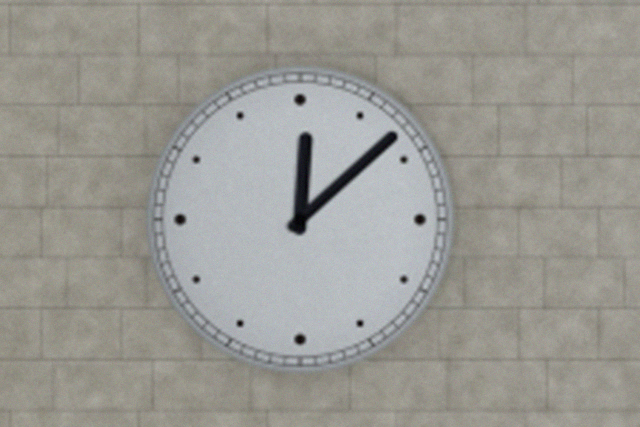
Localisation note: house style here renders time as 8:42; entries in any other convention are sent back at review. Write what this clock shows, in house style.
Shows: 12:08
